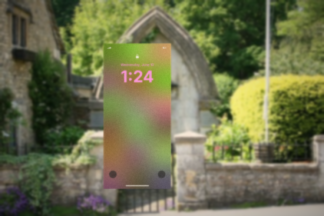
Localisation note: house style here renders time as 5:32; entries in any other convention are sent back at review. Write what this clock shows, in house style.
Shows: 1:24
